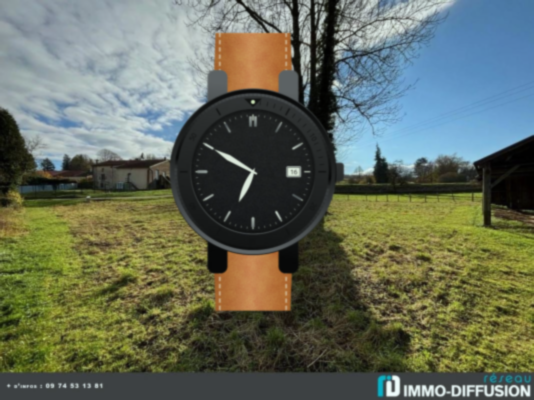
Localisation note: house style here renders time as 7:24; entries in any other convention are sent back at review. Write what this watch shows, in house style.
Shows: 6:50
